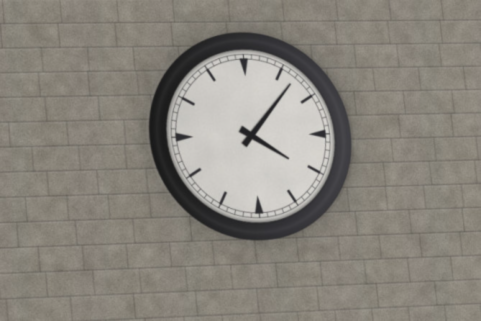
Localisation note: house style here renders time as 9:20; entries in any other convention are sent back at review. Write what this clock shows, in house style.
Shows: 4:07
